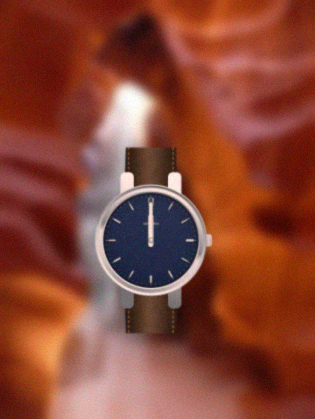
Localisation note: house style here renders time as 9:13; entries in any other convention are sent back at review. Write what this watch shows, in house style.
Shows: 12:00
